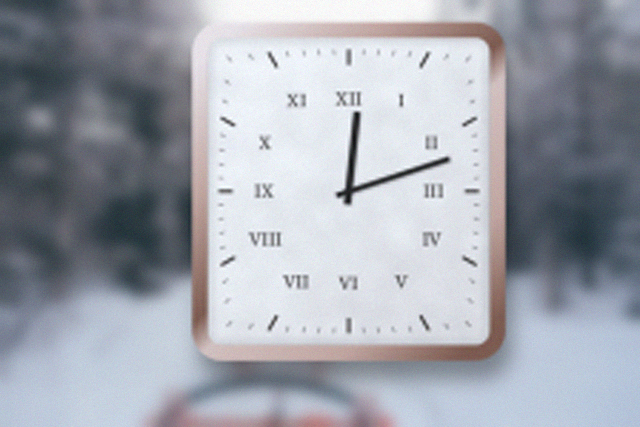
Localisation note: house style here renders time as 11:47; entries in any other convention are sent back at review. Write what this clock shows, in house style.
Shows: 12:12
